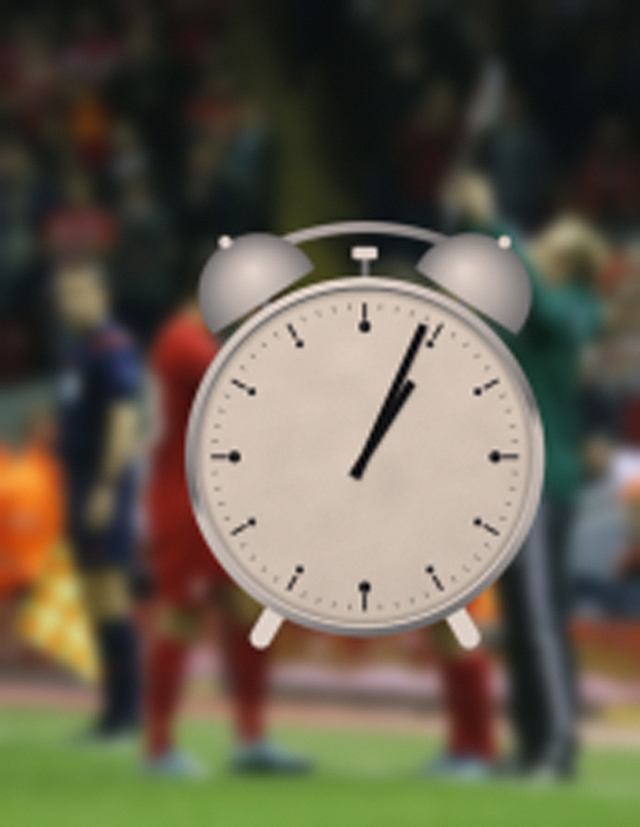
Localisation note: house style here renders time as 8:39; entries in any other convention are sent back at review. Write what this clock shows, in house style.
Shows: 1:04
